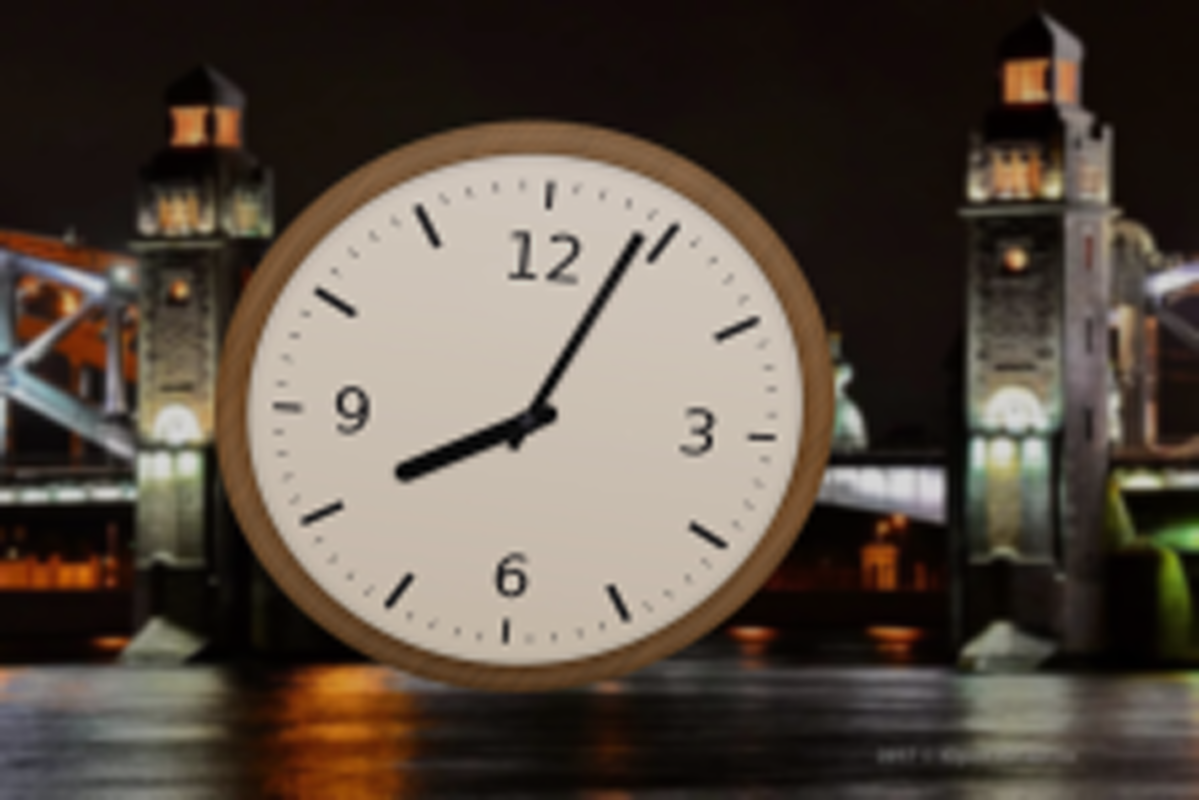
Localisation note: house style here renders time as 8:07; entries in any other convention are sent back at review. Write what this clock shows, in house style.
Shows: 8:04
